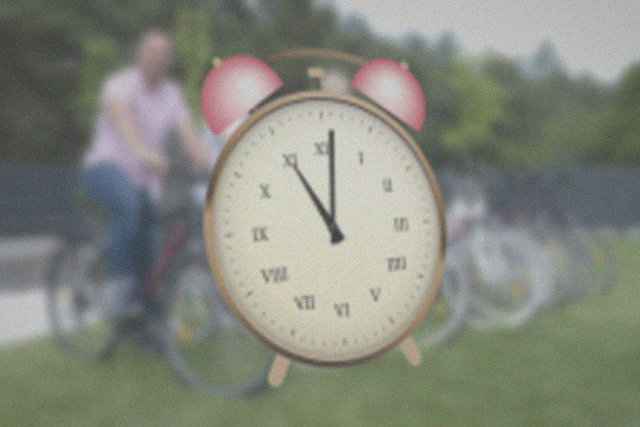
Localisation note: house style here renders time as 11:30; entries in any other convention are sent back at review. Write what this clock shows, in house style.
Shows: 11:01
